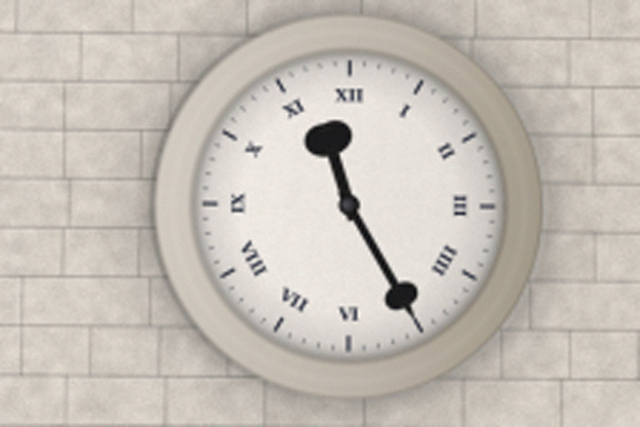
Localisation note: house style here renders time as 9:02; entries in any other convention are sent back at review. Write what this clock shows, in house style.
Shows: 11:25
